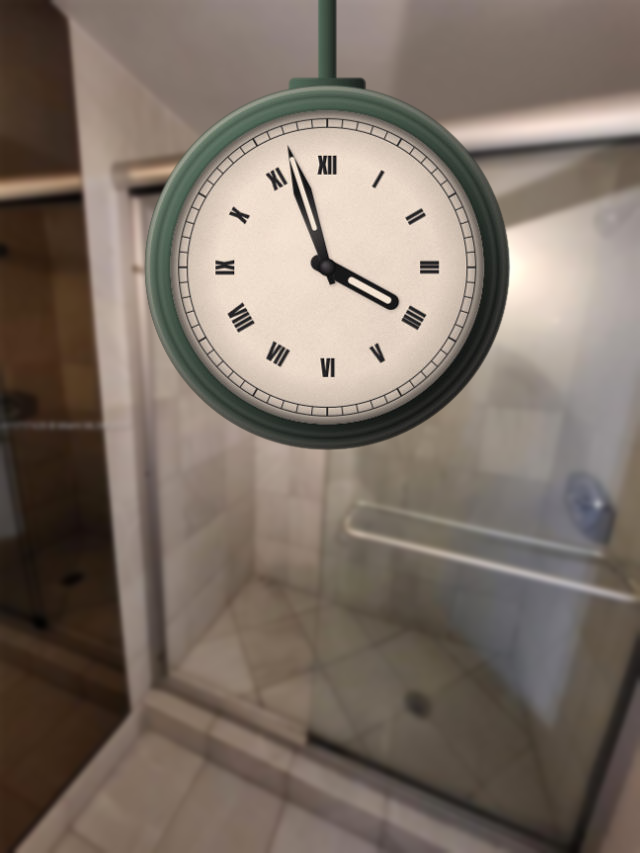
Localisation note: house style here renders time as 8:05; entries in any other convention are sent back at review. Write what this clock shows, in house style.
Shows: 3:57
